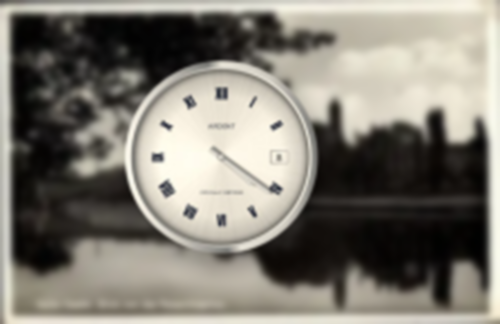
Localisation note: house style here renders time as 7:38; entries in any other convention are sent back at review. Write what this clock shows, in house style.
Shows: 4:21
